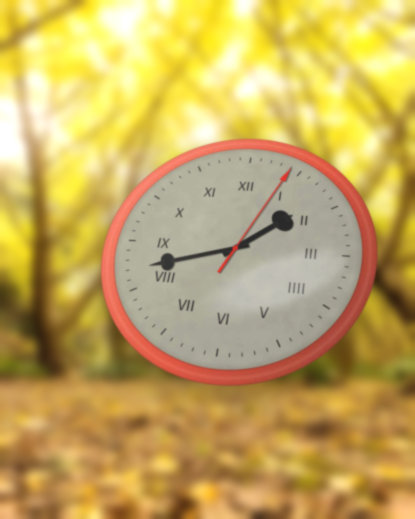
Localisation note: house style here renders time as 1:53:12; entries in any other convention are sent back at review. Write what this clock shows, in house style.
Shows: 1:42:04
